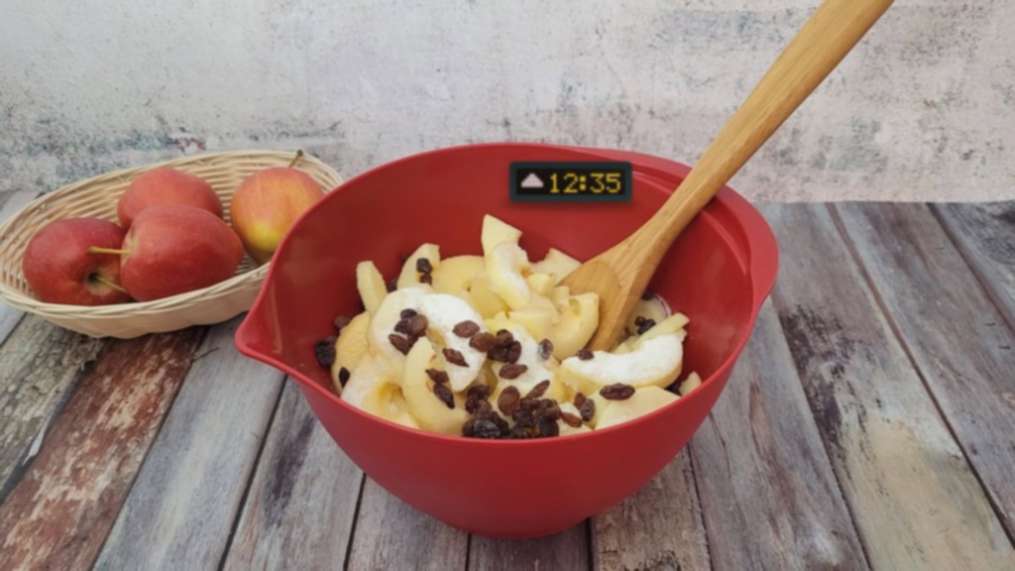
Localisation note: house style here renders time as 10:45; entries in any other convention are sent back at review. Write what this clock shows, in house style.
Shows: 12:35
